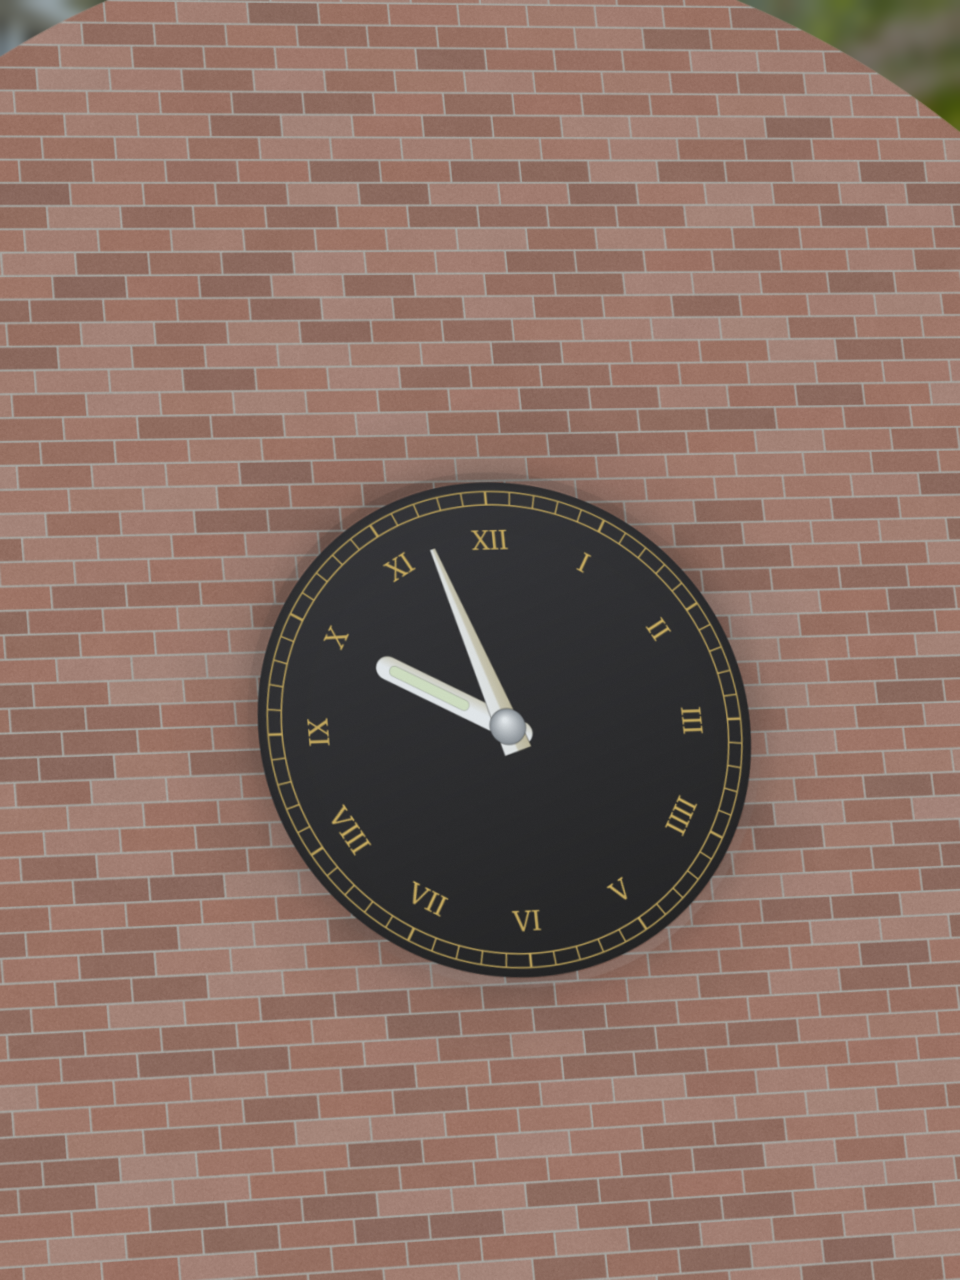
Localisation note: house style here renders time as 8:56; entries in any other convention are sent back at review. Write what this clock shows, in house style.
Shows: 9:57
